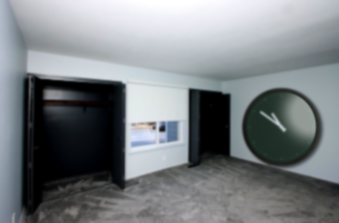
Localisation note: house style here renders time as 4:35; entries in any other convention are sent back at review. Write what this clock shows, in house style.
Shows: 10:51
